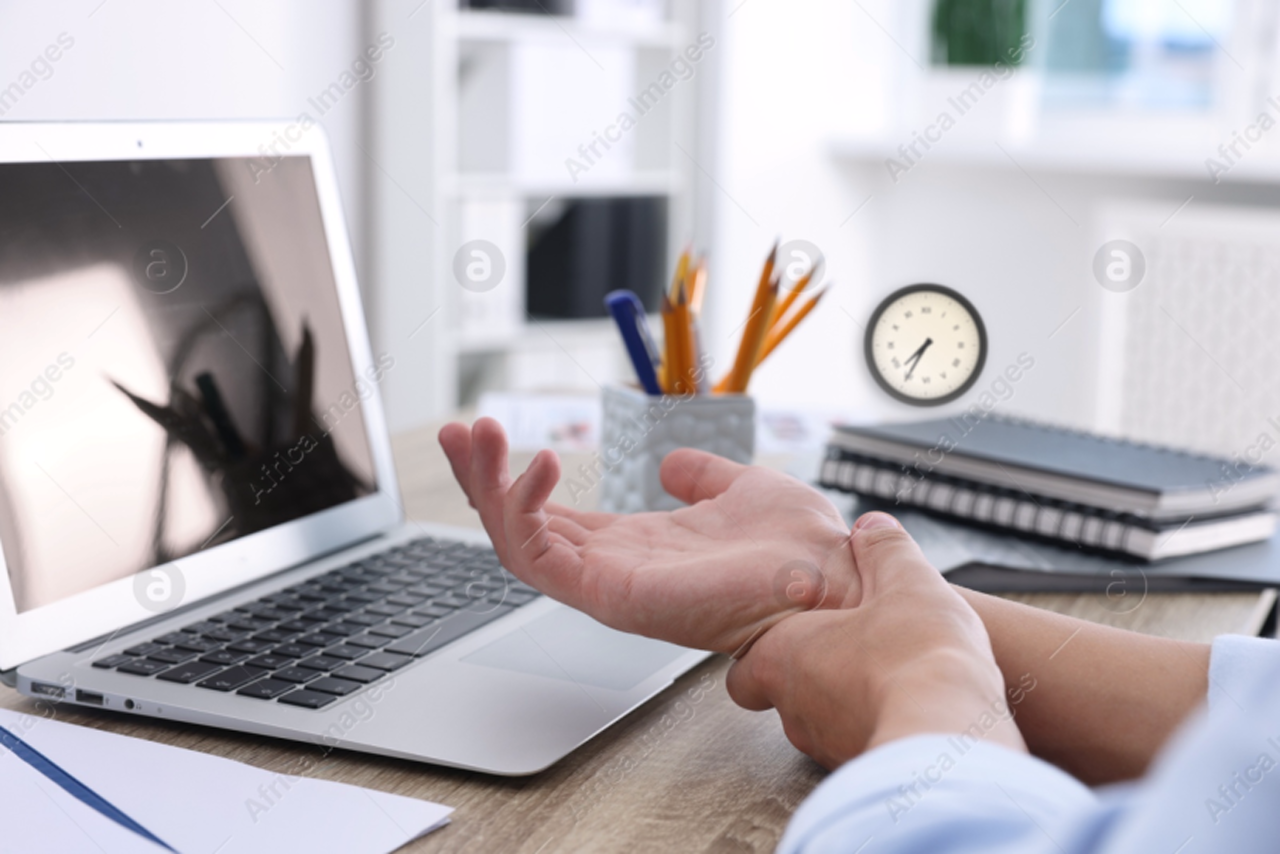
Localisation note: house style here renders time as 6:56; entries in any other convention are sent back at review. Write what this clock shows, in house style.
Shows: 7:35
